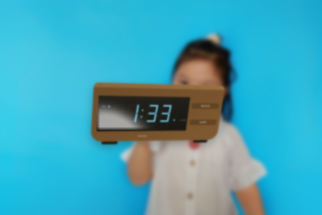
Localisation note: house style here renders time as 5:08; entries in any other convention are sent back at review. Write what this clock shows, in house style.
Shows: 1:33
